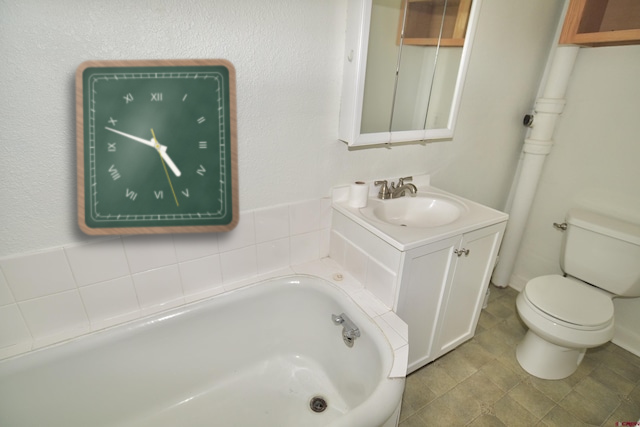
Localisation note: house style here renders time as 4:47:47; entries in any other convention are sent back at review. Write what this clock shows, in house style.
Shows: 4:48:27
